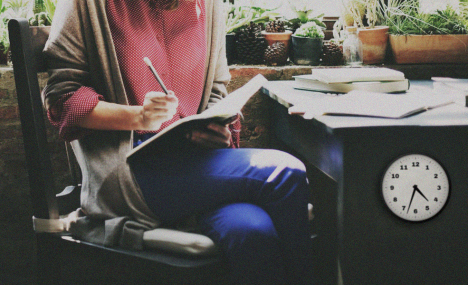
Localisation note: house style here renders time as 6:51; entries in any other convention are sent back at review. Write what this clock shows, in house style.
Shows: 4:33
